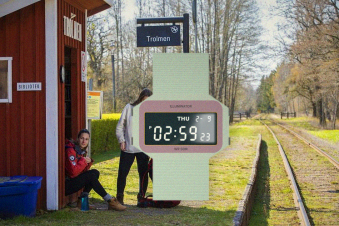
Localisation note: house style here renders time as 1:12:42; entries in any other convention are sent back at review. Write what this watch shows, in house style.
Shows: 2:59:23
